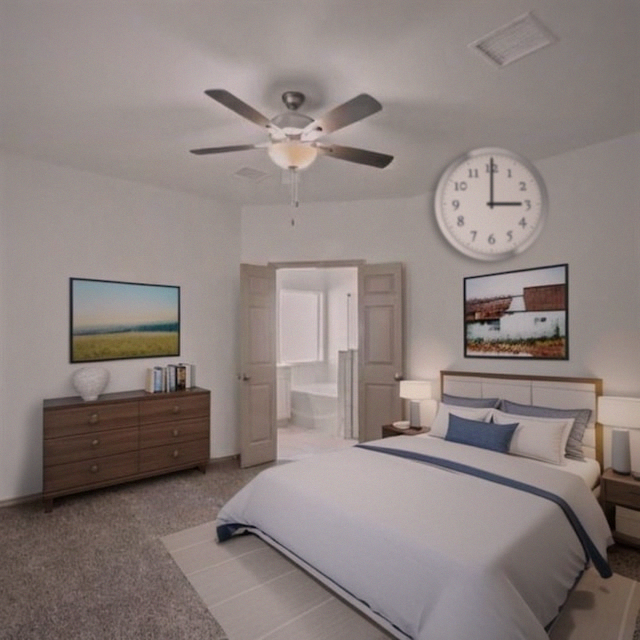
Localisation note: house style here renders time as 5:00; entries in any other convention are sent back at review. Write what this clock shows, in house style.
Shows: 3:00
